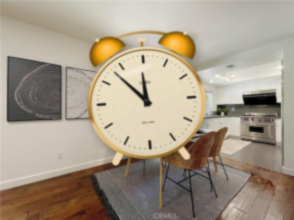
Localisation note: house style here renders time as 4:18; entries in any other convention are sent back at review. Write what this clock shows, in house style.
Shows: 11:53
